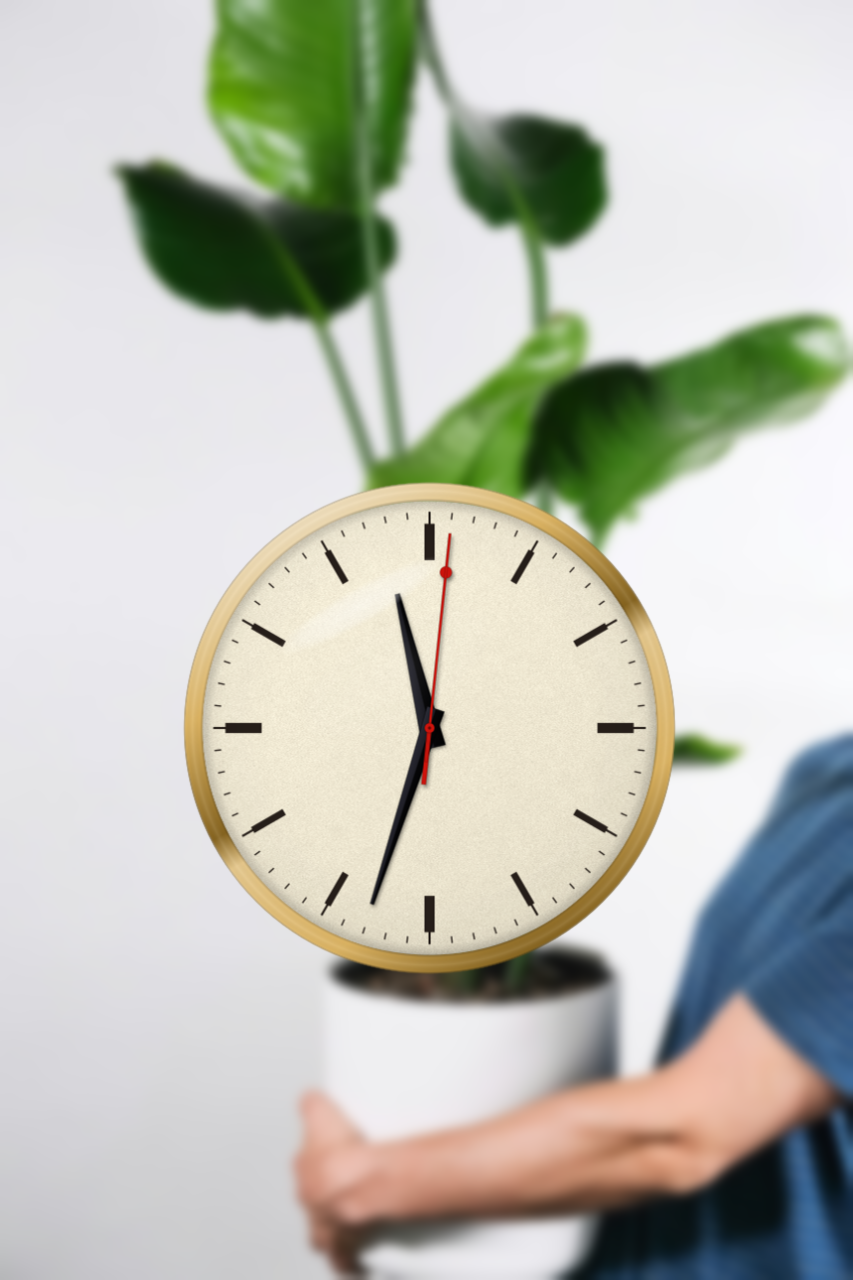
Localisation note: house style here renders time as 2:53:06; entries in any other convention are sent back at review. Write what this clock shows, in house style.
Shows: 11:33:01
